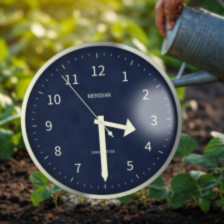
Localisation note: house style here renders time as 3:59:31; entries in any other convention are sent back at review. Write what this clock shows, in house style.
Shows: 3:29:54
